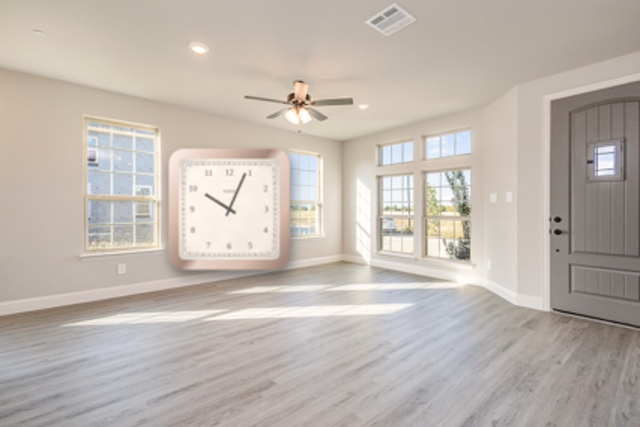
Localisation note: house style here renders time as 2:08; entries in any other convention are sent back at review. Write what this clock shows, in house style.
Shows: 10:04
